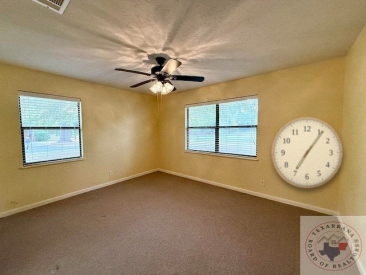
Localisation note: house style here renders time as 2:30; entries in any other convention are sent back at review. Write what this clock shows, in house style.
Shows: 7:06
